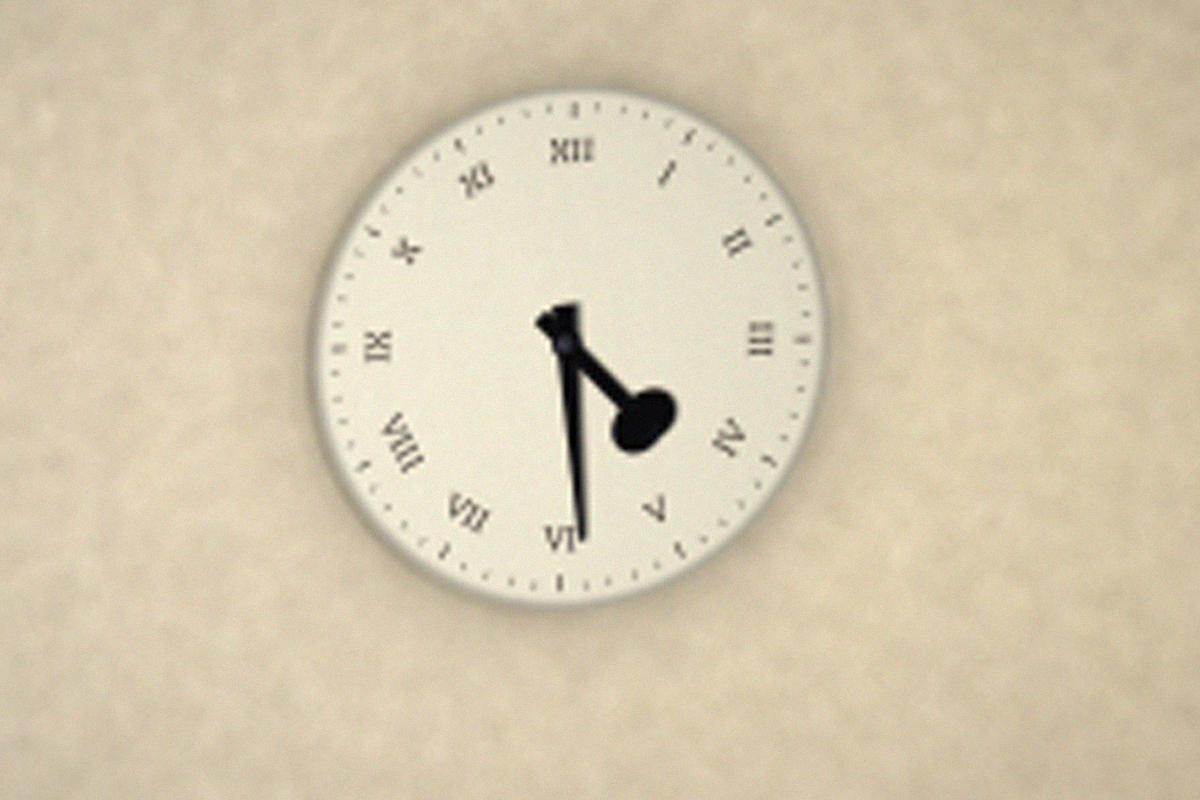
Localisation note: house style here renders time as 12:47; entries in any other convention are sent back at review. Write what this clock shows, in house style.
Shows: 4:29
